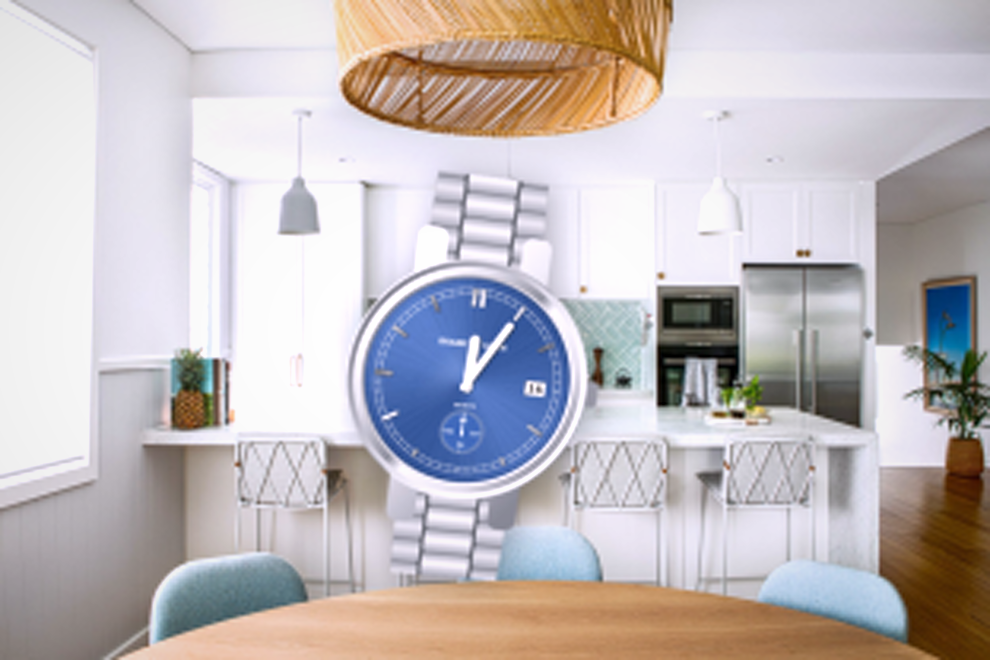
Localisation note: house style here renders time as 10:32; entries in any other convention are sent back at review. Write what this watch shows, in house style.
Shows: 12:05
